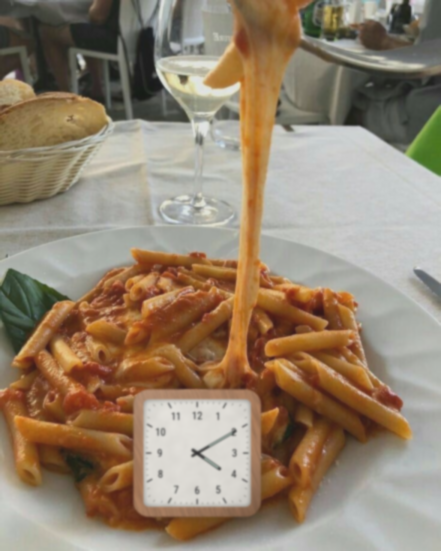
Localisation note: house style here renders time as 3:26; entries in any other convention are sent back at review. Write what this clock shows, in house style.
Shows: 4:10
